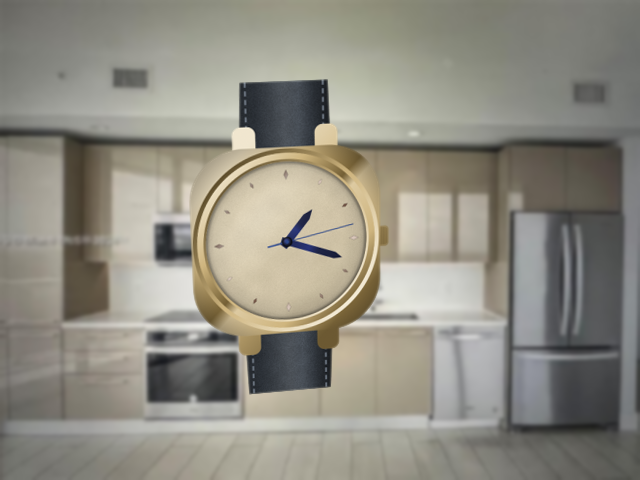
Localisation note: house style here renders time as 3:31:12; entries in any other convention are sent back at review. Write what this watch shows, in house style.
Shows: 1:18:13
